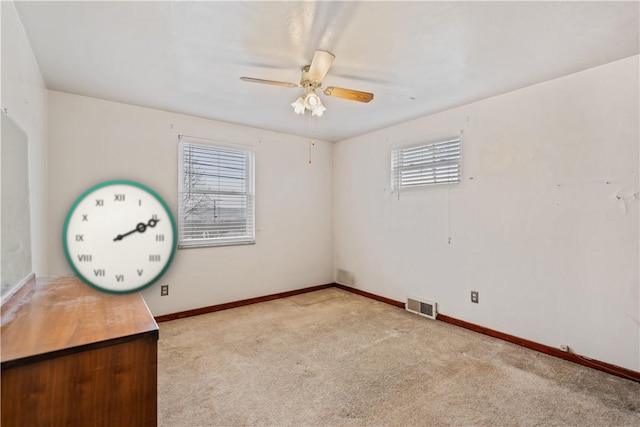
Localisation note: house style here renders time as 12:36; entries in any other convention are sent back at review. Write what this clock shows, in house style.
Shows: 2:11
